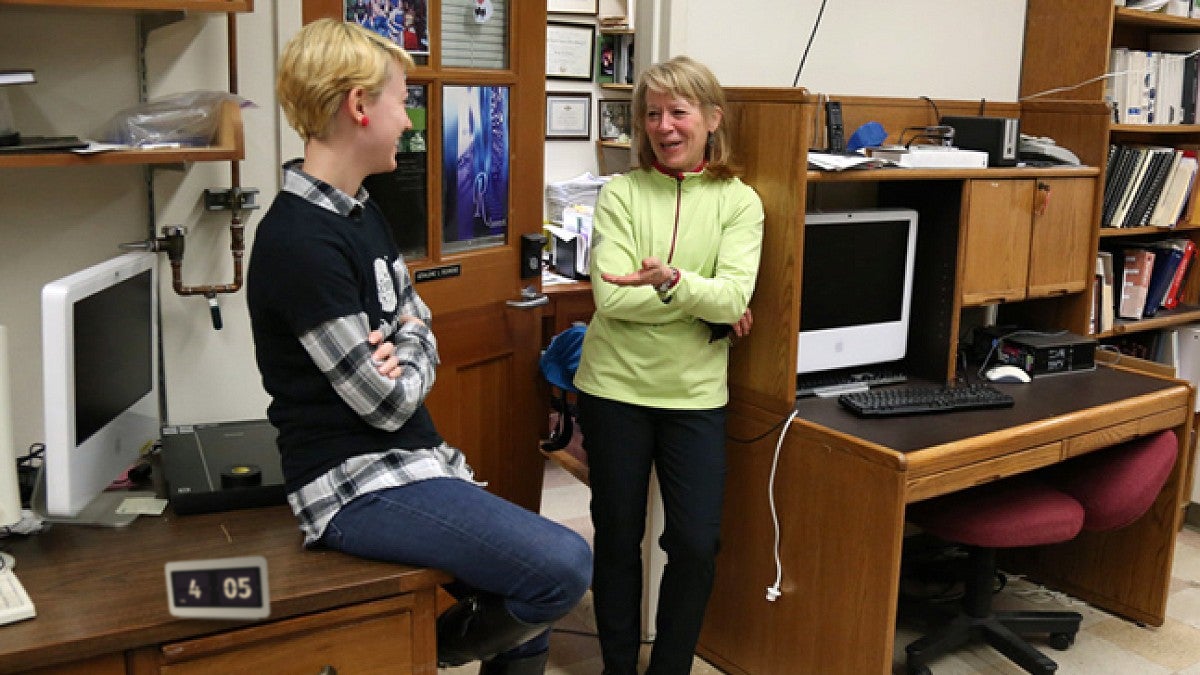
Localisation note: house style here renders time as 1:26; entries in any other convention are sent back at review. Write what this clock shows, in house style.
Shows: 4:05
